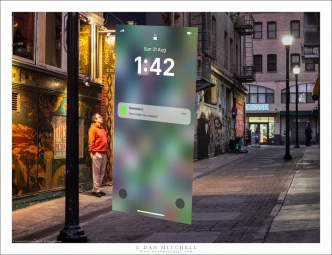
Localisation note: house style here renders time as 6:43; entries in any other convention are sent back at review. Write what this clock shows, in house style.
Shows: 1:42
